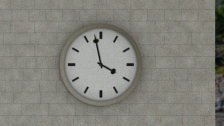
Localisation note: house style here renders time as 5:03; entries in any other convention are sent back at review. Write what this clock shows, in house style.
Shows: 3:58
